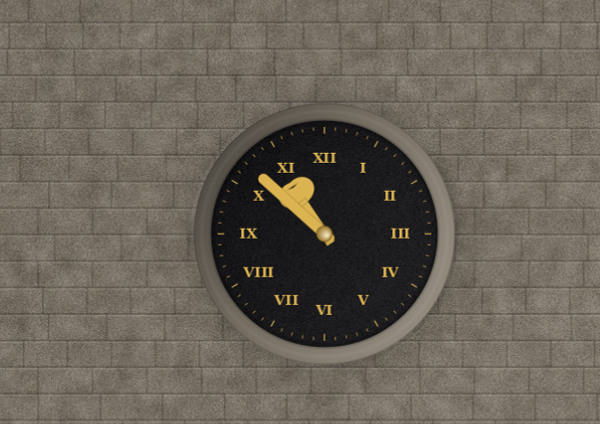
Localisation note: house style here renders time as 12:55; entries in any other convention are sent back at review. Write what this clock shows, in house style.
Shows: 10:52
